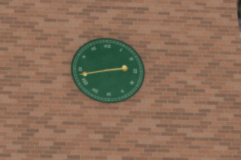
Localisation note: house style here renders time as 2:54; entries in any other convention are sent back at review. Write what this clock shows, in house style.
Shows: 2:43
